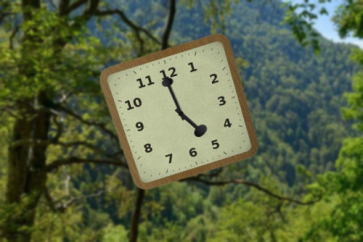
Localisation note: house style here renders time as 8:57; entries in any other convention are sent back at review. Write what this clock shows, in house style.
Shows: 4:59
